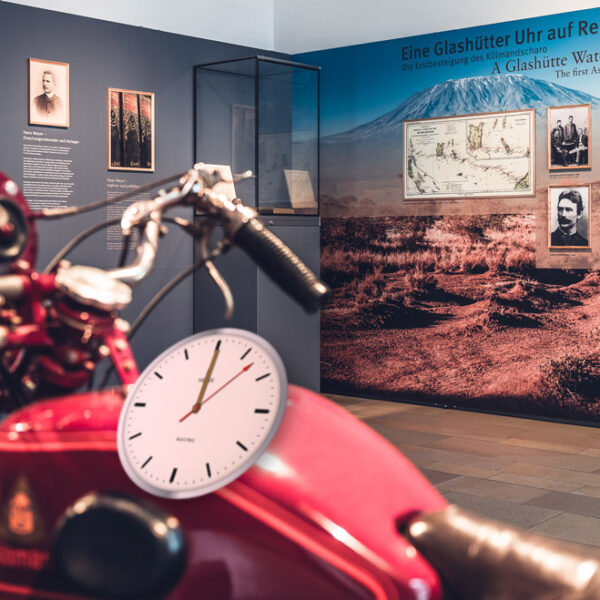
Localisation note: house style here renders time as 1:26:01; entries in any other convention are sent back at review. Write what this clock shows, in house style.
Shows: 12:00:07
